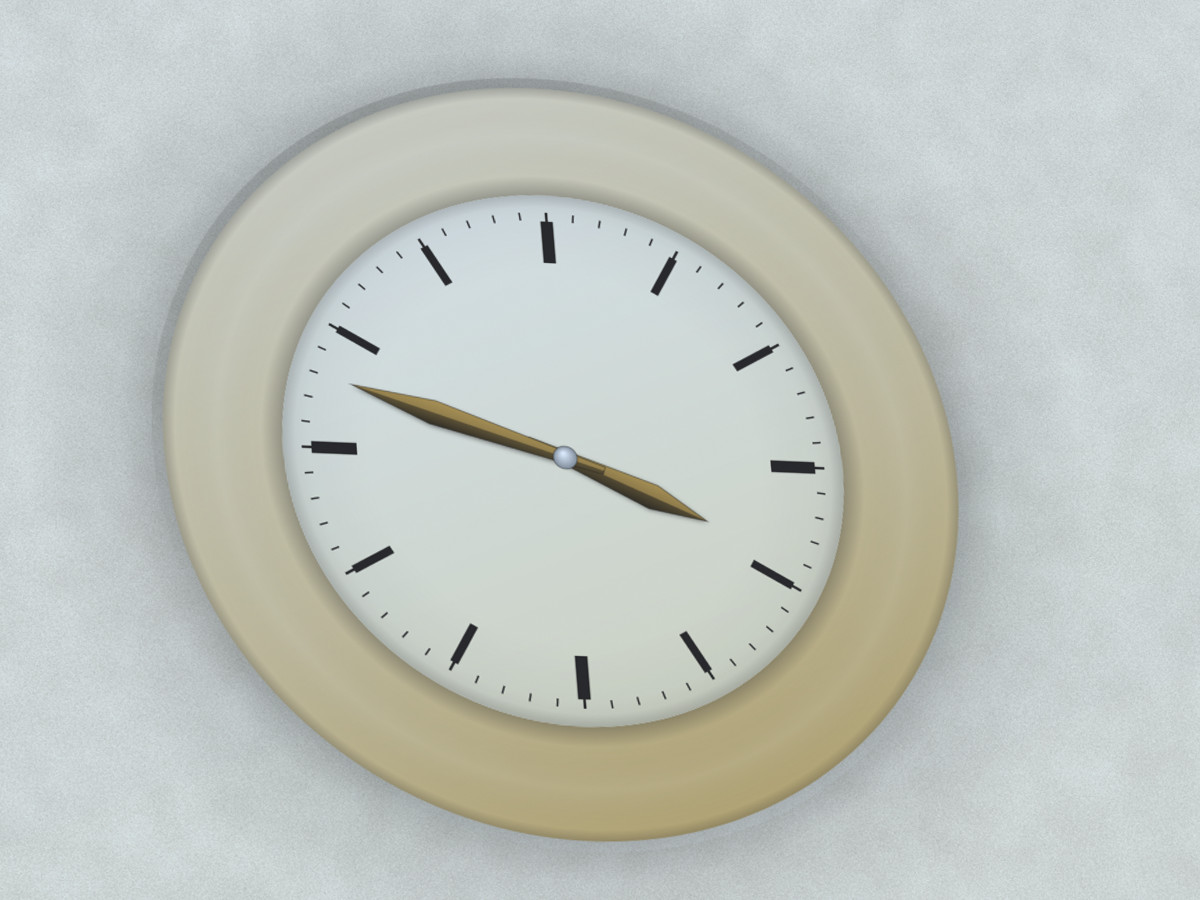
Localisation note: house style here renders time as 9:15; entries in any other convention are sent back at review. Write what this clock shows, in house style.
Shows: 3:48
